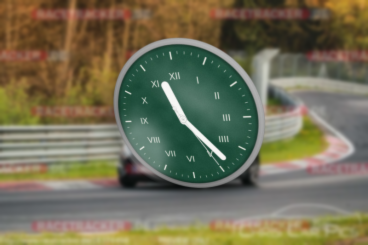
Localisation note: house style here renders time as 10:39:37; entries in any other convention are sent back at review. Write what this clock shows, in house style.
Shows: 11:23:25
